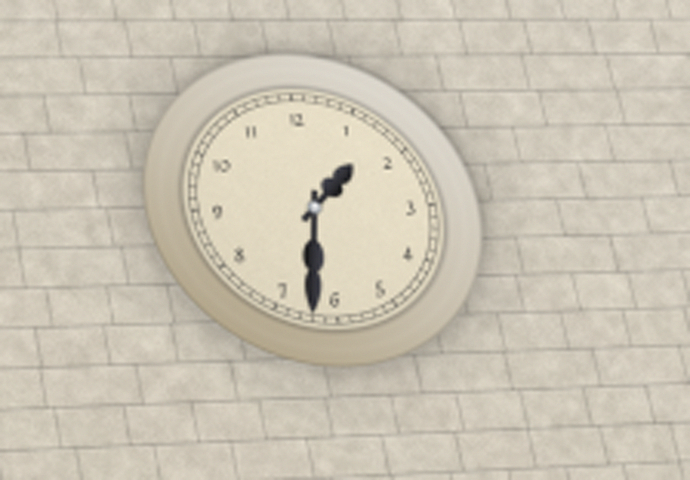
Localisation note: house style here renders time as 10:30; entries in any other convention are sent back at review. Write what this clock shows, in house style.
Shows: 1:32
